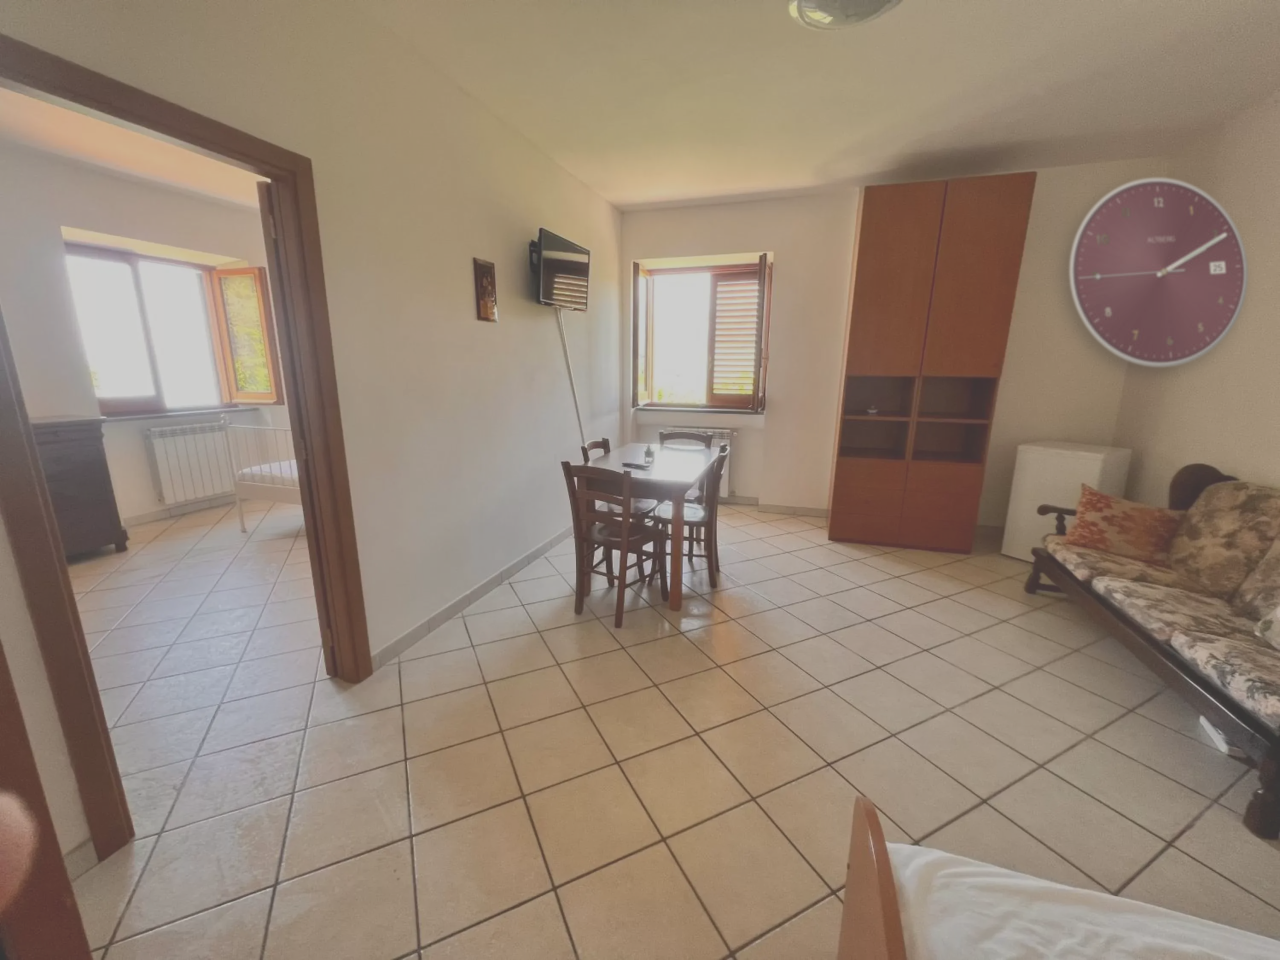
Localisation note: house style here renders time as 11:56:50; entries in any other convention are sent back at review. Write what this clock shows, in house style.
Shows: 2:10:45
